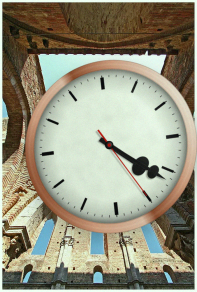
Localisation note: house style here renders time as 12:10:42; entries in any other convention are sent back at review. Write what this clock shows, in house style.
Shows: 4:21:25
